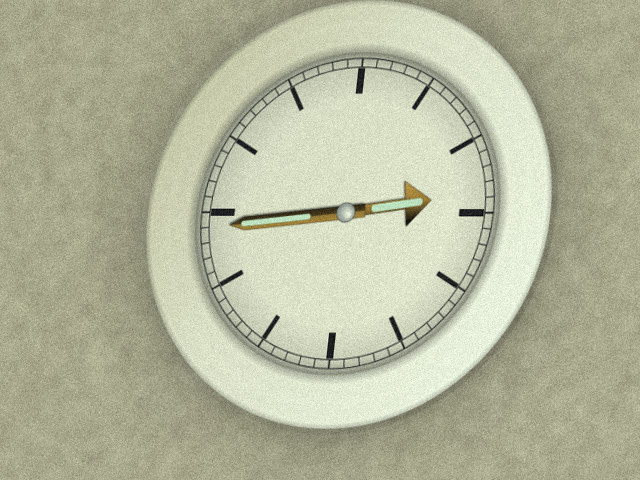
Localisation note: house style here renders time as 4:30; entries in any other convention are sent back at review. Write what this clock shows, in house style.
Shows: 2:44
